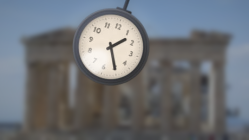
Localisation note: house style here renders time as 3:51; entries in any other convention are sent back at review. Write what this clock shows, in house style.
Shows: 1:25
